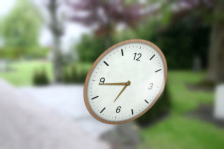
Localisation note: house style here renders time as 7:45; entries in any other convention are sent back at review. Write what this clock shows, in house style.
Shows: 6:44
